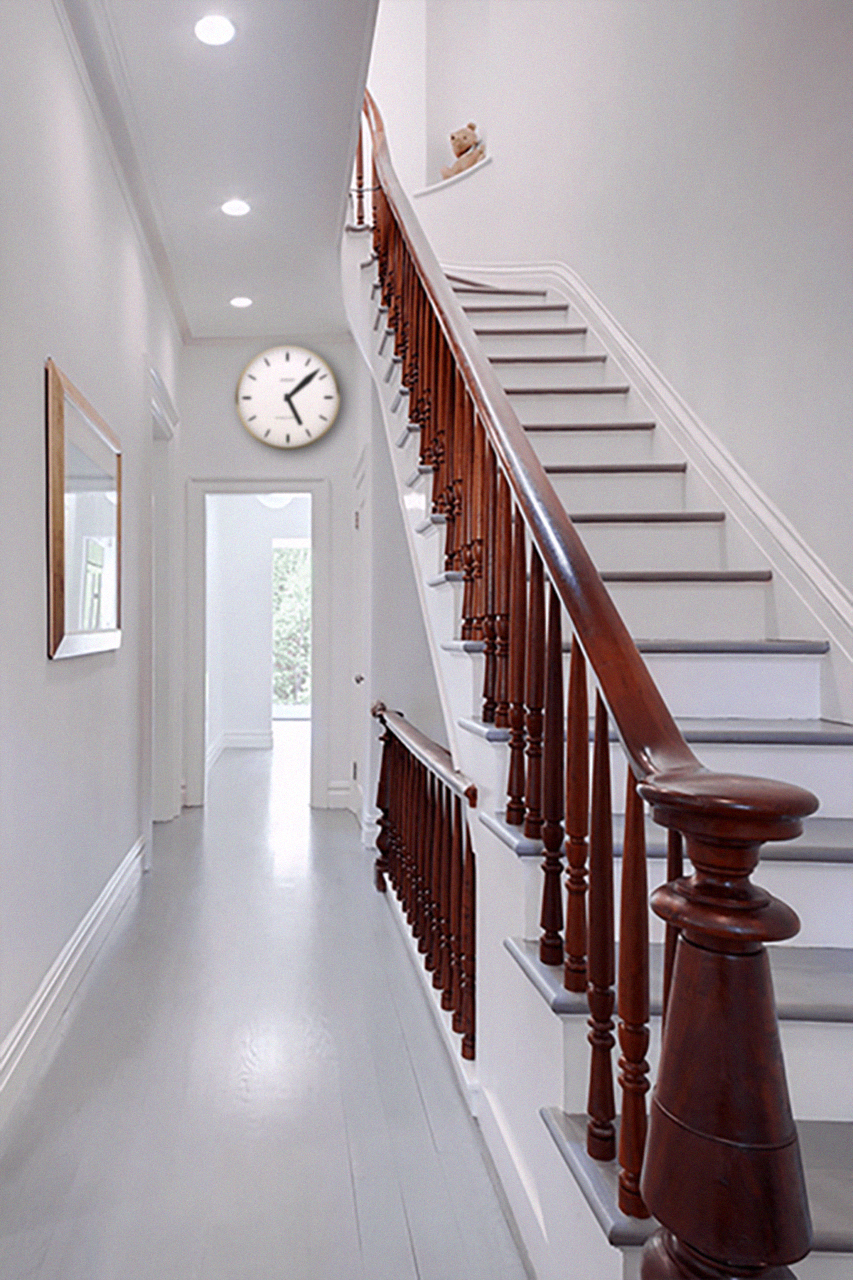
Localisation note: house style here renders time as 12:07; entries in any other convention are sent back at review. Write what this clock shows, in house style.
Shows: 5:08
